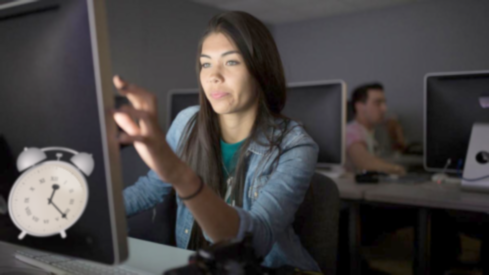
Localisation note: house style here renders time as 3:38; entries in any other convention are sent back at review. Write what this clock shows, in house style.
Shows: 12:22
